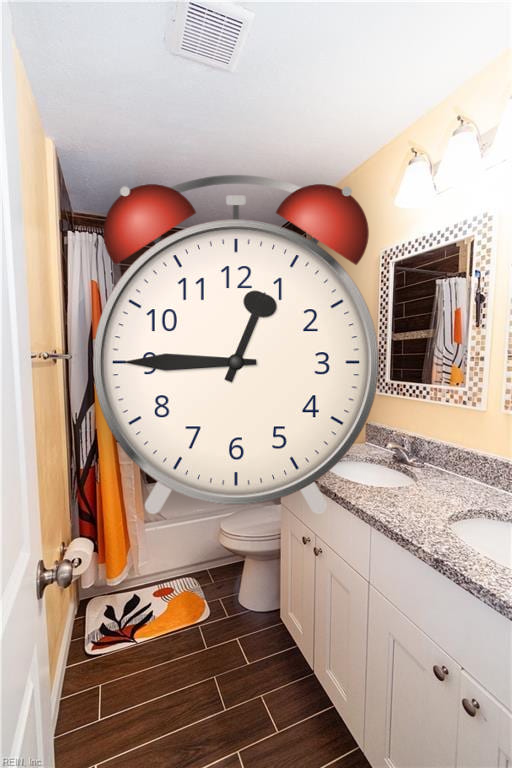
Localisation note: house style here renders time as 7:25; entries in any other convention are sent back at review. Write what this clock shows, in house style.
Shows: 12:45
